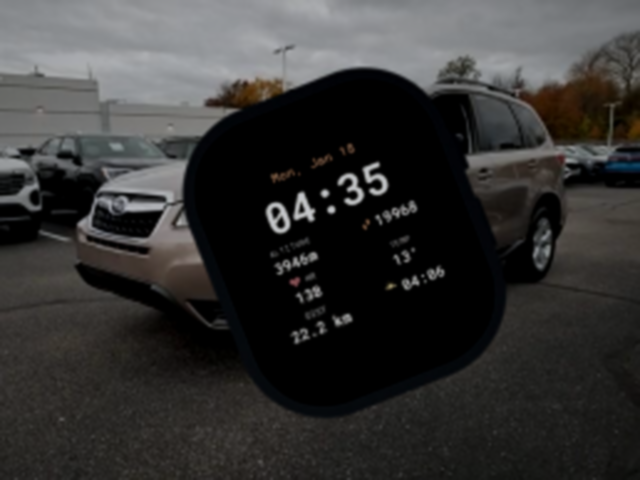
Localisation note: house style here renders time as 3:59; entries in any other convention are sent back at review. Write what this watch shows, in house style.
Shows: 4:35
